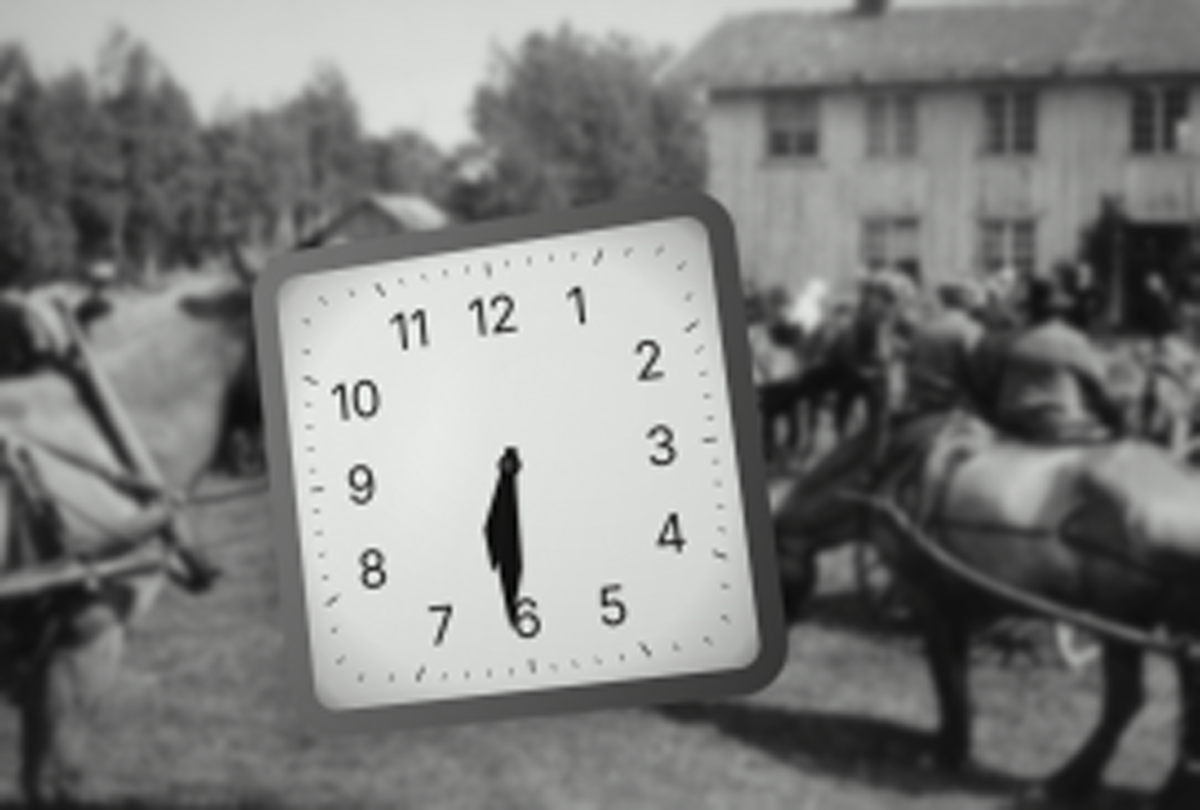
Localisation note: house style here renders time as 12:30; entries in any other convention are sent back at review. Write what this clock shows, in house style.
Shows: 6:31
